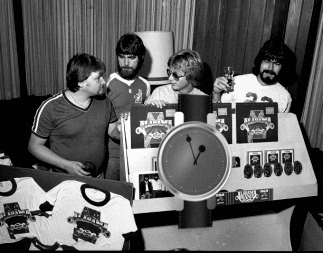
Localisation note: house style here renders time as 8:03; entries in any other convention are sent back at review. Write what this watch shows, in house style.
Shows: 12:57
